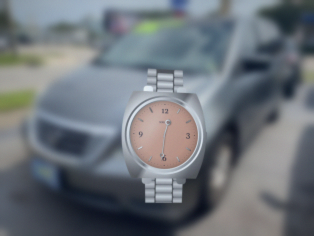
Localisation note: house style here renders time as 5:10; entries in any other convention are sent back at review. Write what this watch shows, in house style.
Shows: 12:31
